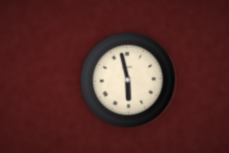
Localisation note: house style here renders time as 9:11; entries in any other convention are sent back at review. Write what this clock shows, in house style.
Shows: 5:58
